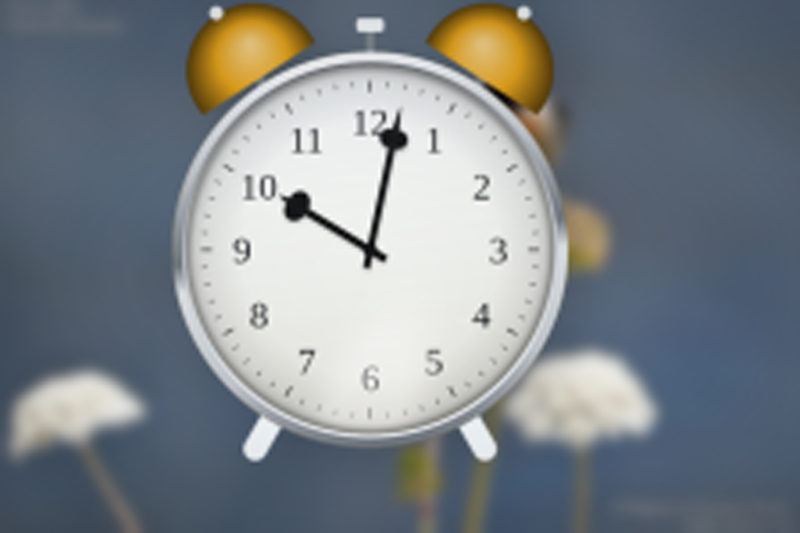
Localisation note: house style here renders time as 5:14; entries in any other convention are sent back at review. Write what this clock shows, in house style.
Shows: 10:02
